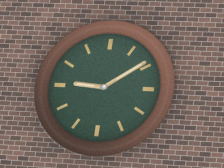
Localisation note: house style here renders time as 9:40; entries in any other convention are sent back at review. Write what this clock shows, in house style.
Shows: 9:09
